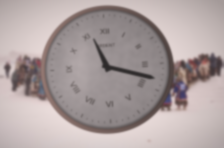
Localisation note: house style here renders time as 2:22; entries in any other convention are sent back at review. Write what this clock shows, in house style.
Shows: 11:18
